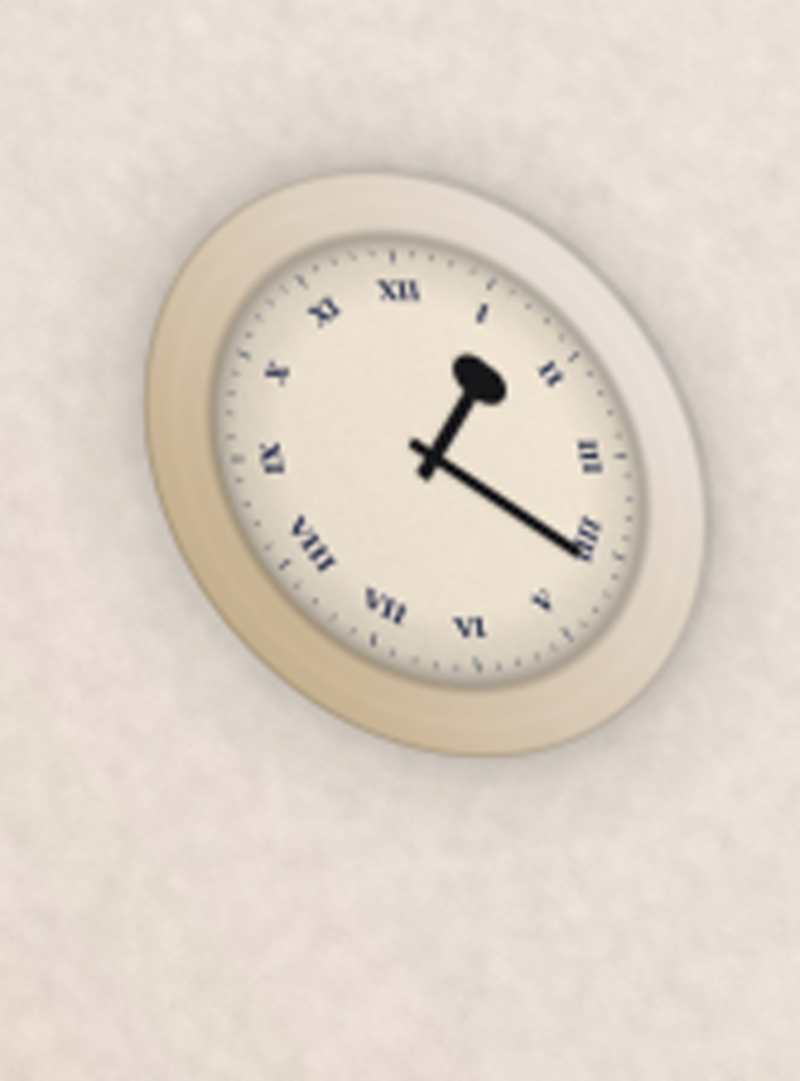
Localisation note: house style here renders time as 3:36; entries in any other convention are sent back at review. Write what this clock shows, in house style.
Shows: 1:21
